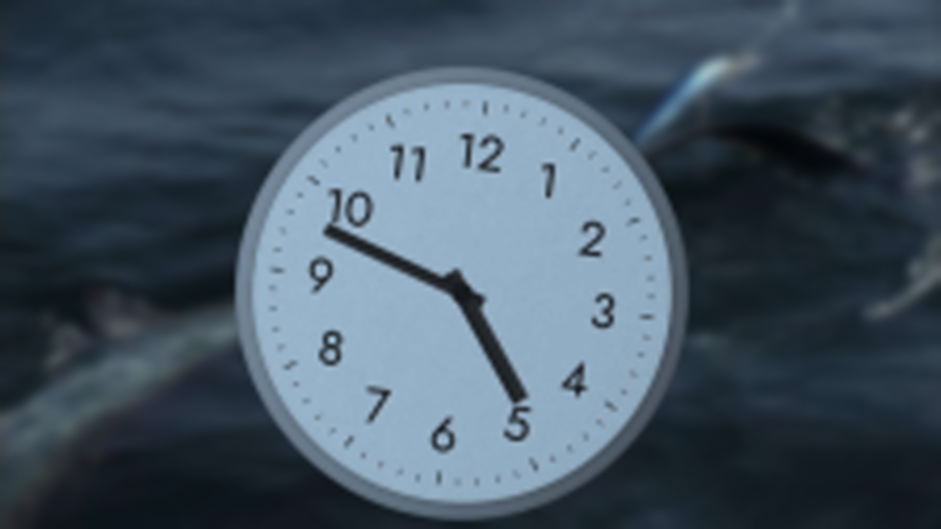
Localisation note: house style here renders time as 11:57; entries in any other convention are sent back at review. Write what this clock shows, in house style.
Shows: 4:48
